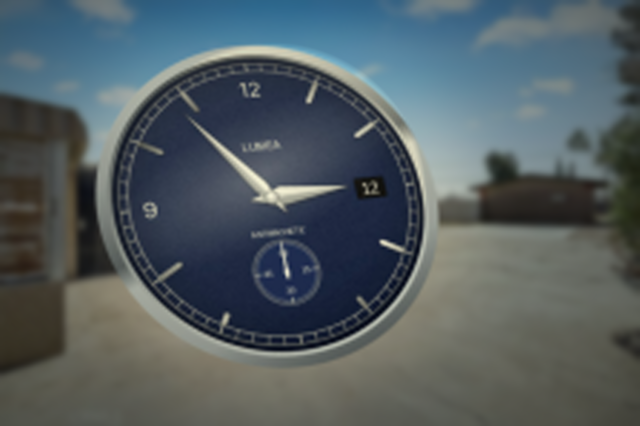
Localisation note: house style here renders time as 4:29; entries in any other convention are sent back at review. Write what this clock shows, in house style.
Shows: 2:54
